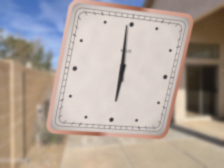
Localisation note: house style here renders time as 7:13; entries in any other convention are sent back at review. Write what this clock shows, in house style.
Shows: 5:59
